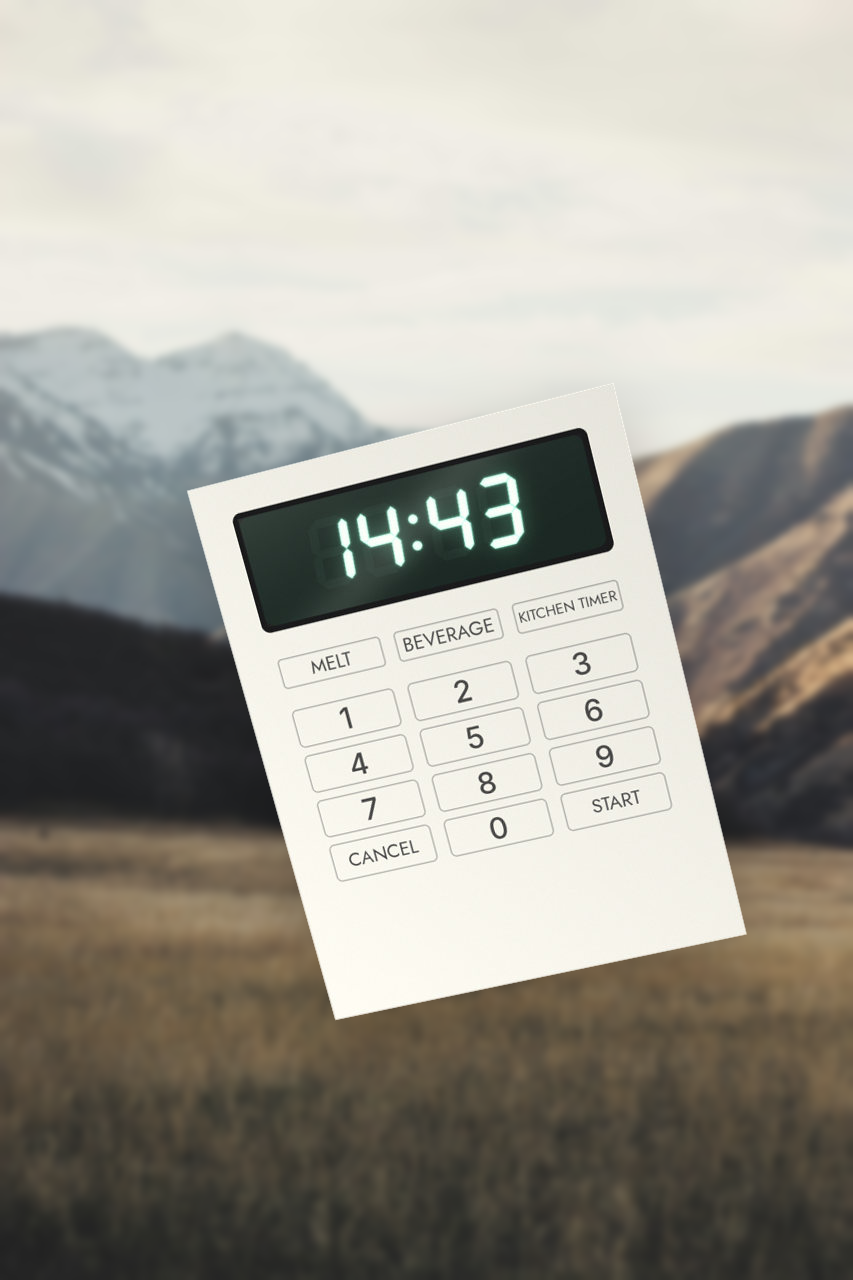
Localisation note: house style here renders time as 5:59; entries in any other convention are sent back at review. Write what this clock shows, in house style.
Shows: 14:43
